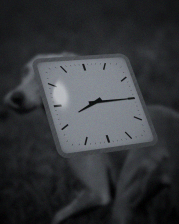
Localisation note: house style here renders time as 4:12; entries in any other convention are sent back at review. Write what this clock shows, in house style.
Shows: 8:15
